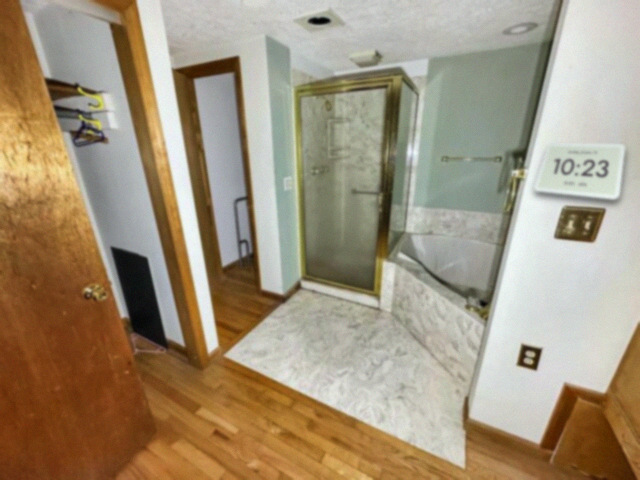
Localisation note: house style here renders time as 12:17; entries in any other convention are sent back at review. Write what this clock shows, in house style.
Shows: 10:23
